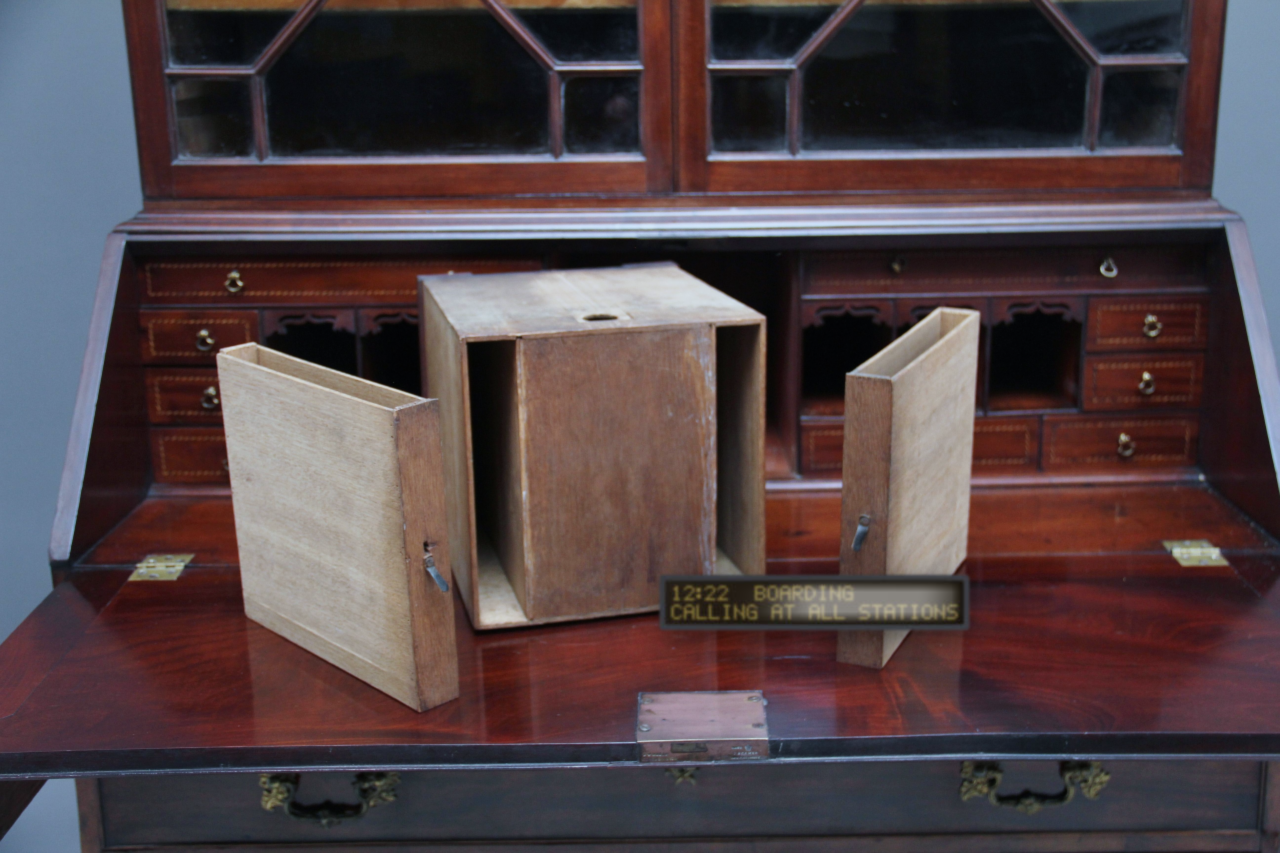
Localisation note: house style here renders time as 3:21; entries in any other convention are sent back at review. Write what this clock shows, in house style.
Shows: 12:22
